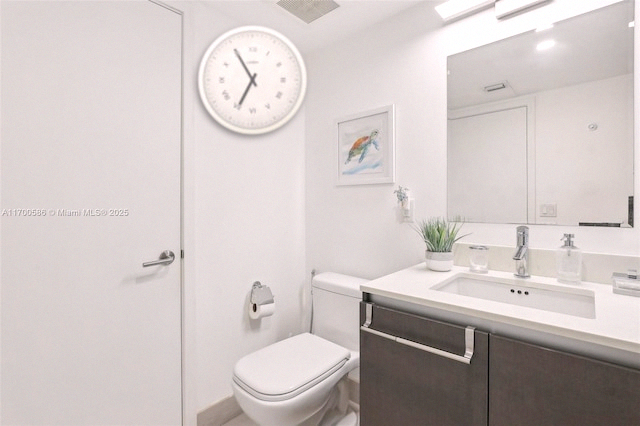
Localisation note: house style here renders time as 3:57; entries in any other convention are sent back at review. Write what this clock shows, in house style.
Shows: 6:55
